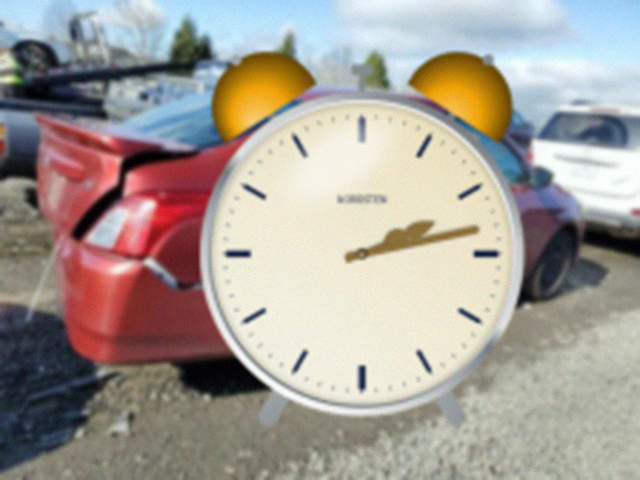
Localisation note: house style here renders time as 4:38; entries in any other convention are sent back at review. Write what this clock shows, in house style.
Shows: 2:13
